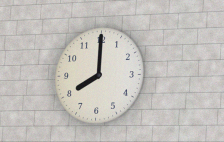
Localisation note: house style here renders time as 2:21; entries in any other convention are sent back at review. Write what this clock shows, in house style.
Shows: 8:00
